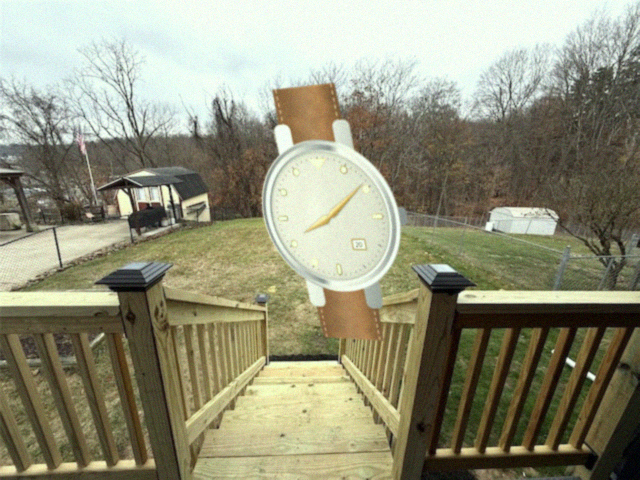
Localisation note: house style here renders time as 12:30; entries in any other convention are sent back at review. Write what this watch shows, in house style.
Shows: 8:09
